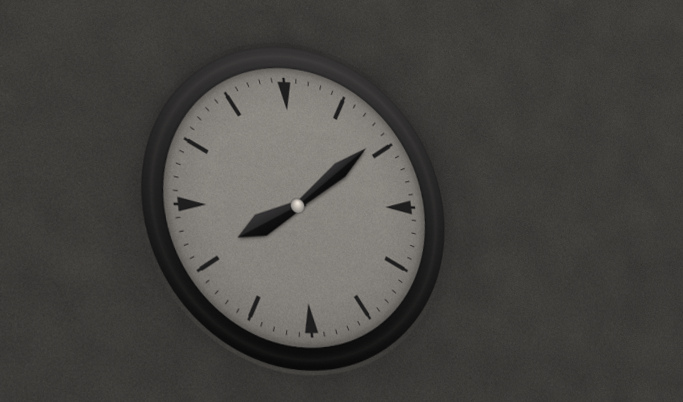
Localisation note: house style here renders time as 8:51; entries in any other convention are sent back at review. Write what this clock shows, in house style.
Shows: 8:09
